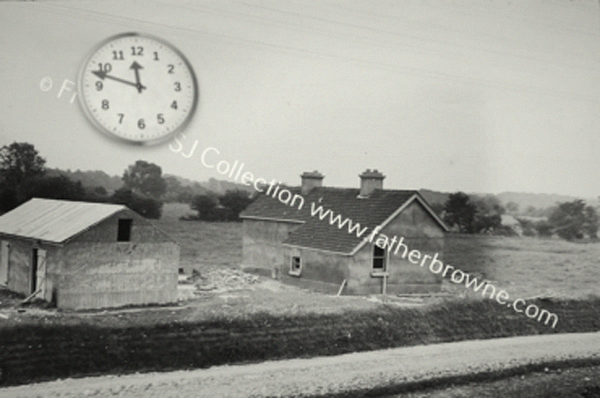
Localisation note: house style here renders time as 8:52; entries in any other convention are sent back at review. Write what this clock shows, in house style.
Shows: 11:48
